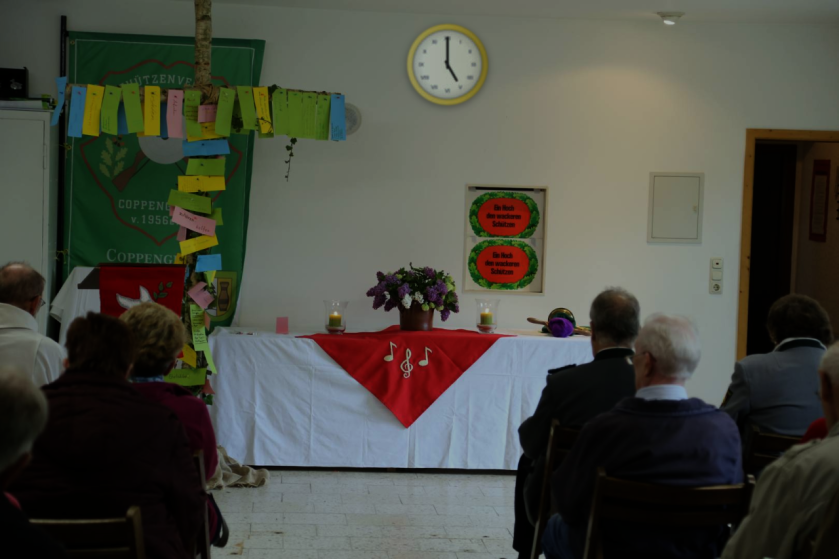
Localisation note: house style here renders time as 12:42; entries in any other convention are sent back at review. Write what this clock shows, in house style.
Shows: 5:00
